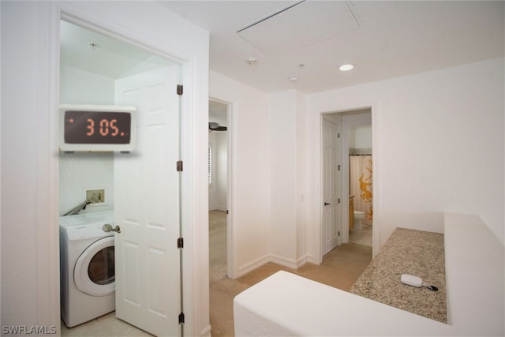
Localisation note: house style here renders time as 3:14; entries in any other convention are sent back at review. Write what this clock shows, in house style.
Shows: 3:05
